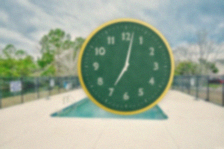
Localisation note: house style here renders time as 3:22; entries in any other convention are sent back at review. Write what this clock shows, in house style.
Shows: 7:02
